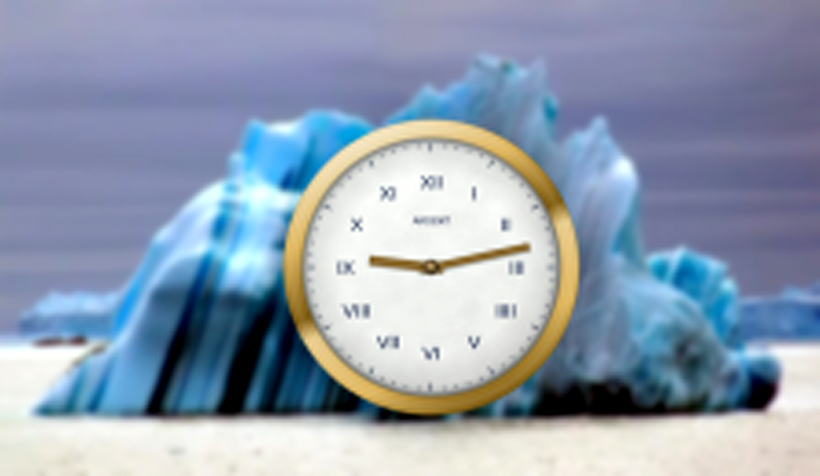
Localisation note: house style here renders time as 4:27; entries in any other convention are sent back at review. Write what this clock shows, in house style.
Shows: 9:13
